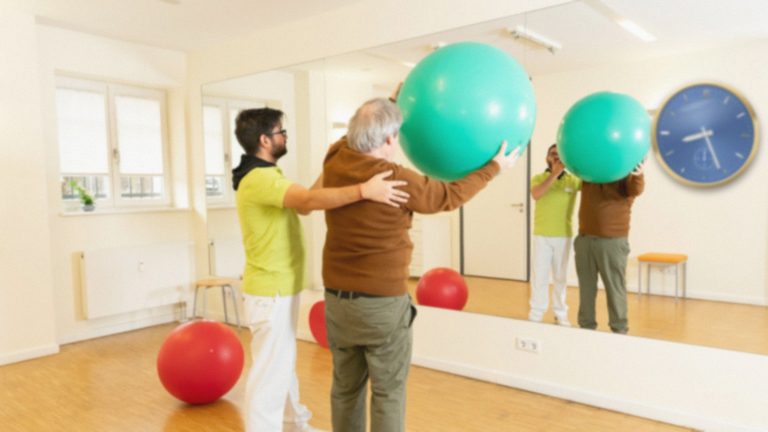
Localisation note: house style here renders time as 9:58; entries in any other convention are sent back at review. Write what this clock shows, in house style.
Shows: 8:26
